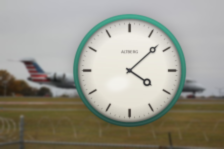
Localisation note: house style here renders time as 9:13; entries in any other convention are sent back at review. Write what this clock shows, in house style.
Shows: 4:08
